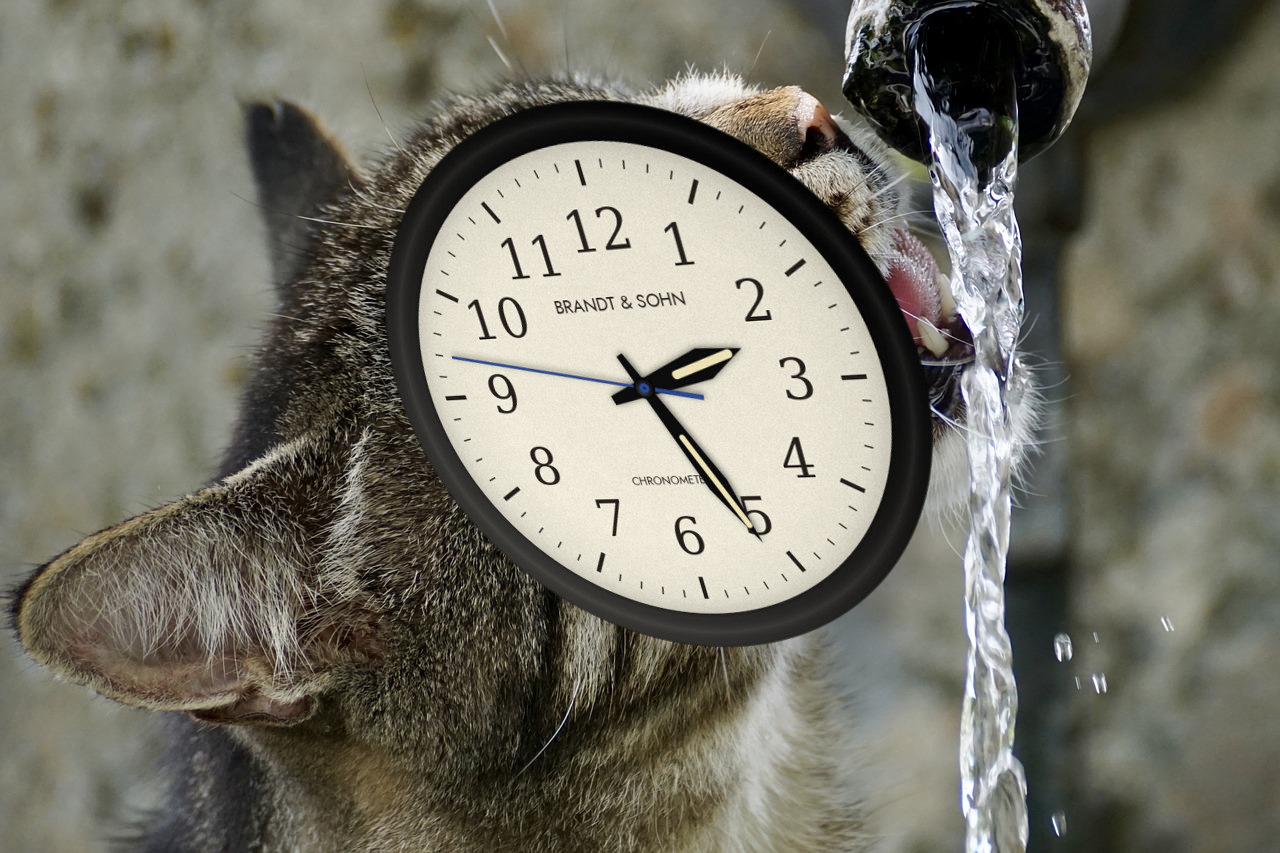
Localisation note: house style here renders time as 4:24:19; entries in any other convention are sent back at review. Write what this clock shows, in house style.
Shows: 2:25:47
